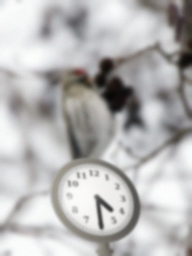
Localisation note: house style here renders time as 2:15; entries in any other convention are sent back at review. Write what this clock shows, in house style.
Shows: 4:30
